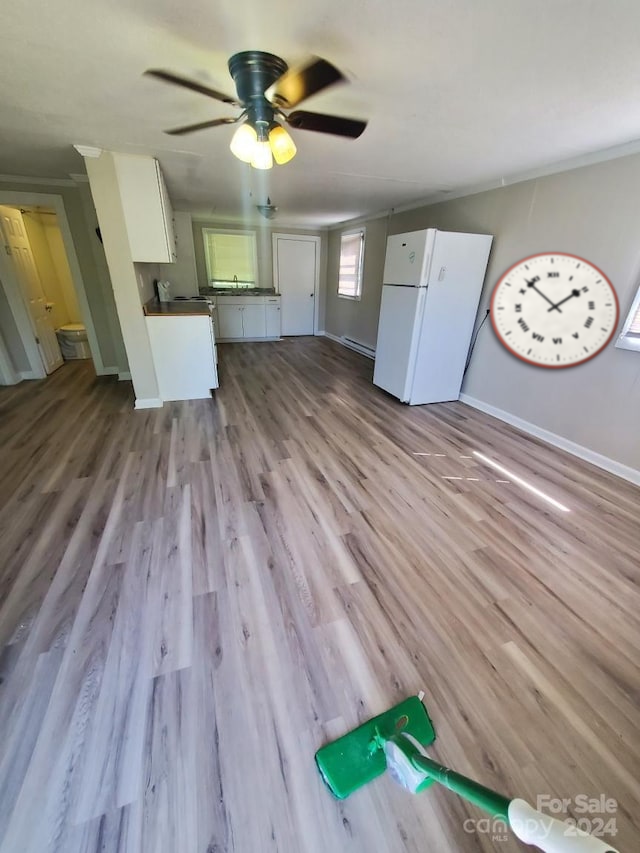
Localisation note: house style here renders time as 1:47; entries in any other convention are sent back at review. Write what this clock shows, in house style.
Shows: 1:53
